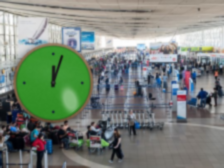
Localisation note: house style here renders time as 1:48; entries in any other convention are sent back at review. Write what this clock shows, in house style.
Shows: 12:03
